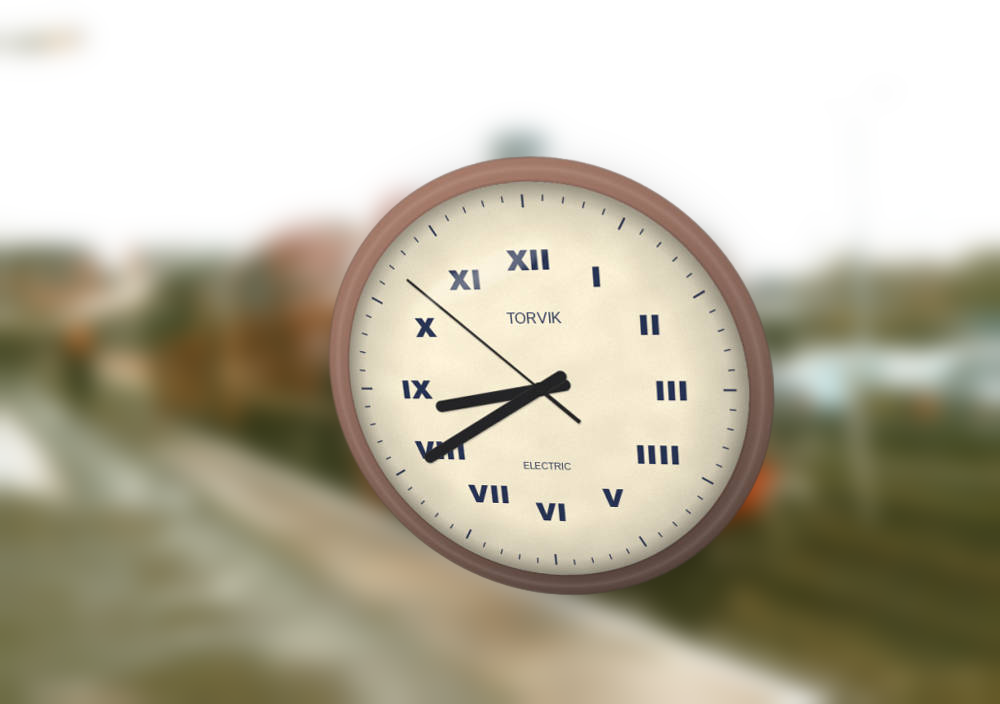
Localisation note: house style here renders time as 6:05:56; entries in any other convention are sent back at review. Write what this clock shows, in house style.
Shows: 8:39:52
